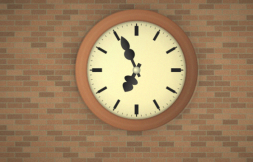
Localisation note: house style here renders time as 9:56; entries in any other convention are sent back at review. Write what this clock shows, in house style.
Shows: 6:56
